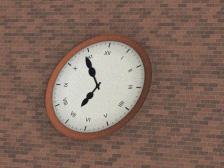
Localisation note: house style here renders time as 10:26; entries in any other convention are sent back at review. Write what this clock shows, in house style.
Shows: 6:54
